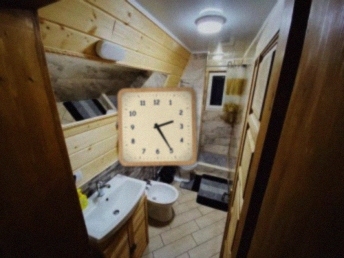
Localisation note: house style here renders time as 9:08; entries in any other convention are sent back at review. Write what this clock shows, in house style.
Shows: 2:25
